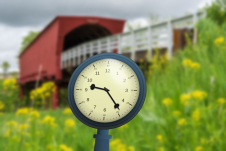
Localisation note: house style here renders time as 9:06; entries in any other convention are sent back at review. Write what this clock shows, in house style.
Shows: 9:24
